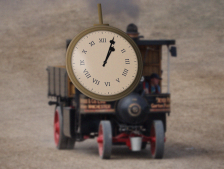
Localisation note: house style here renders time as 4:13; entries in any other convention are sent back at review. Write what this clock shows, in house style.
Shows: 1:04
